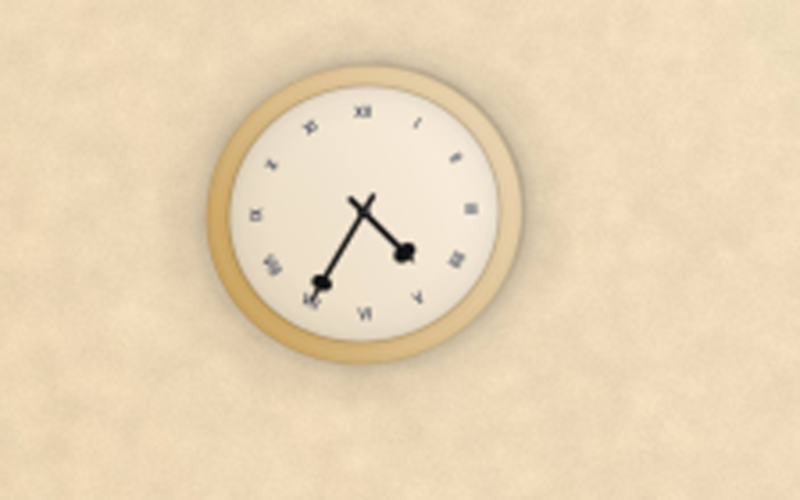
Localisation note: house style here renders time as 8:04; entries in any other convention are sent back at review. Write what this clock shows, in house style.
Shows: 4:35
